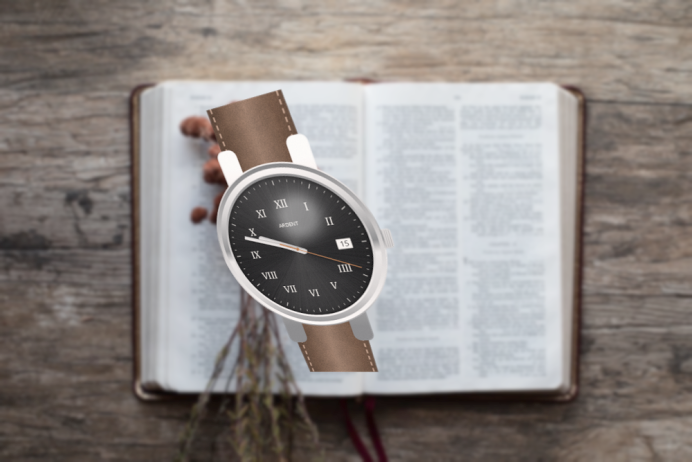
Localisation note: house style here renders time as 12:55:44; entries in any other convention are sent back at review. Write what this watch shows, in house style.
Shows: 9:48:19
